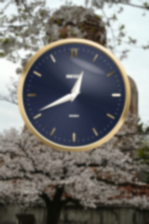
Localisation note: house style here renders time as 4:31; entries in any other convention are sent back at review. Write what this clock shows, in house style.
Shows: 12:41
